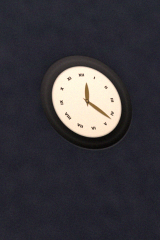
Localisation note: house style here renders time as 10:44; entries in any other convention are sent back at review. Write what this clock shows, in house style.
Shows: 12:22
